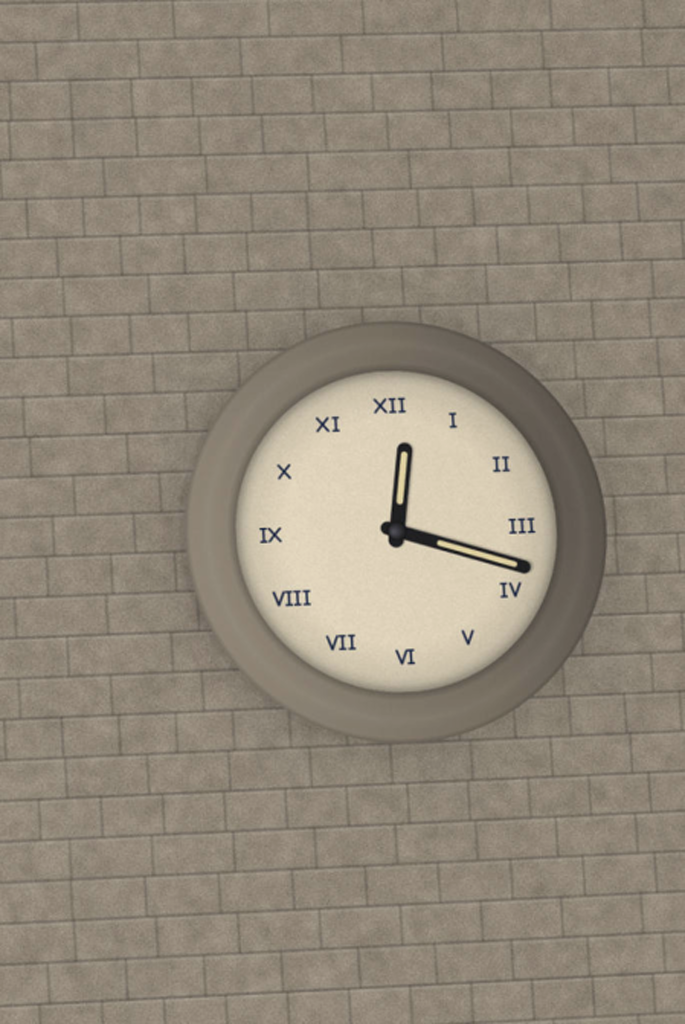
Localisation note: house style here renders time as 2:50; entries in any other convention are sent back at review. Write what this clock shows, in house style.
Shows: 12:18
